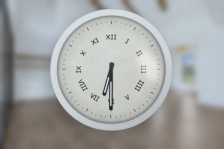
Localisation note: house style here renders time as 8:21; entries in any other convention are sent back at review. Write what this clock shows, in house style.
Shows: 6:30
